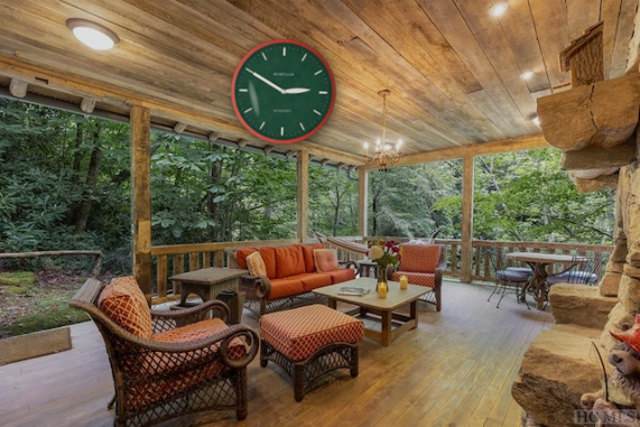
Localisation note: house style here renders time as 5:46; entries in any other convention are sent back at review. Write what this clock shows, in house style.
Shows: 2:50
